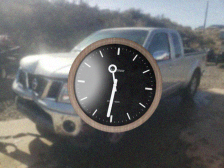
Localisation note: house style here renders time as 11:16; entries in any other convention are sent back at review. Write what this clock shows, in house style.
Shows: 11:31
